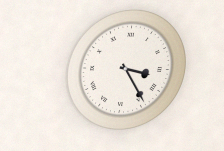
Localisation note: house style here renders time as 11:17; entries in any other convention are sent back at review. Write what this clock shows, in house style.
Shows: 3:24
